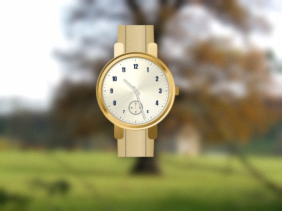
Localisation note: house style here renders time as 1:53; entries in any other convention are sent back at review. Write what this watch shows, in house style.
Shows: 10:27
